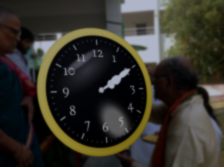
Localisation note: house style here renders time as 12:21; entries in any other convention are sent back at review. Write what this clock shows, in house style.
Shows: 2:10
